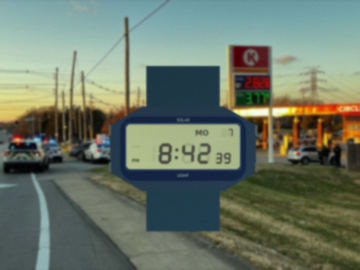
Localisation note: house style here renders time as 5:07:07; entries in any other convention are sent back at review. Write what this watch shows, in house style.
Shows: 8:42:39
